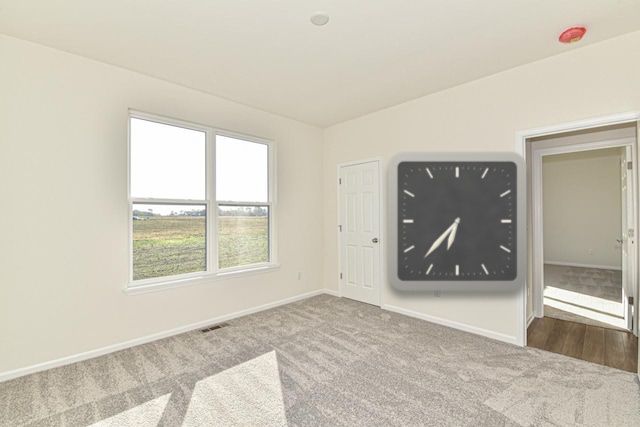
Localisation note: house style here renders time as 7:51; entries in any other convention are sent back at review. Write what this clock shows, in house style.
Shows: 6:37
